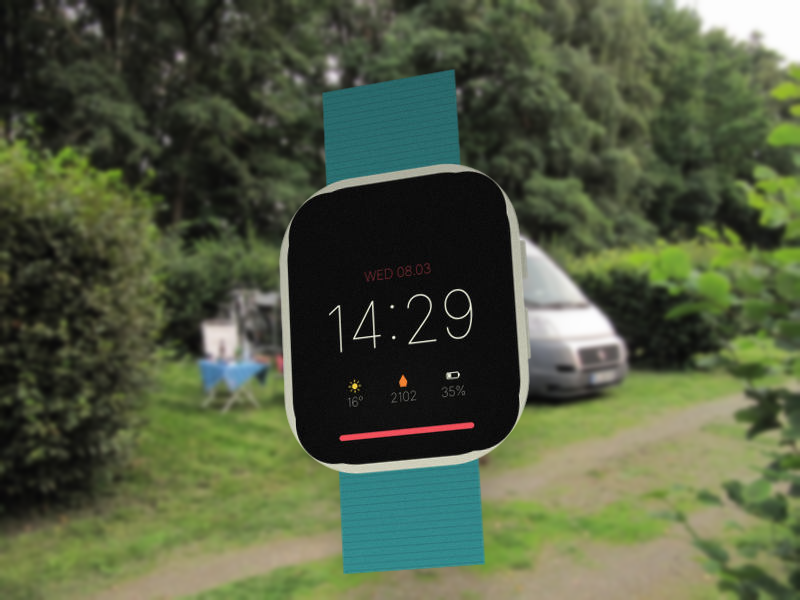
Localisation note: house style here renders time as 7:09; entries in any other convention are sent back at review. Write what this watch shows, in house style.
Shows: 14:29
